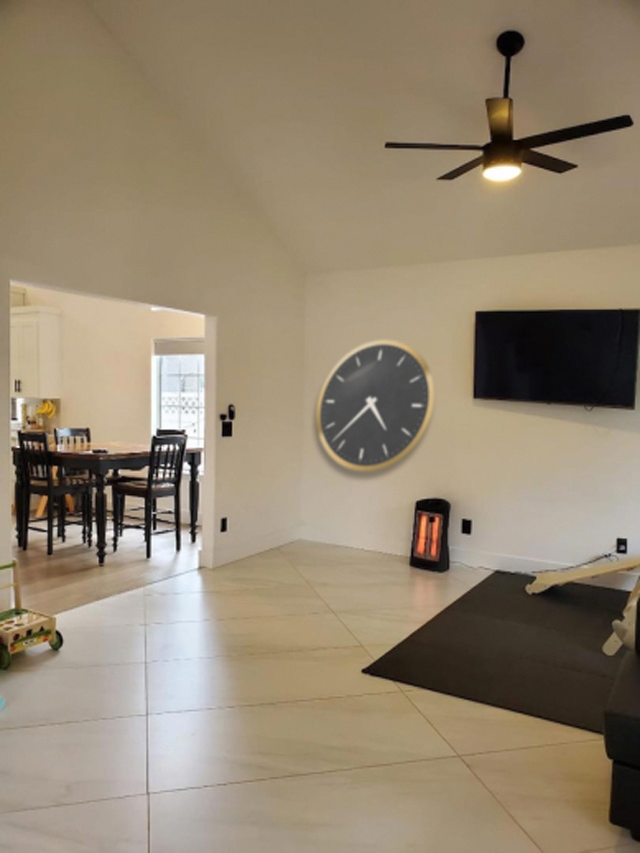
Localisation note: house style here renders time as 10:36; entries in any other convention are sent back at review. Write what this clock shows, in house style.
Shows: 4:37
